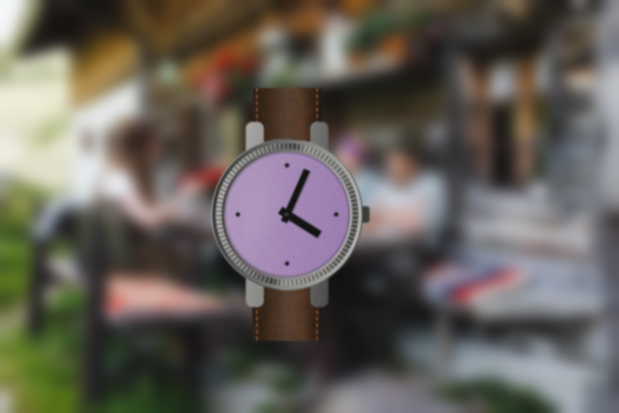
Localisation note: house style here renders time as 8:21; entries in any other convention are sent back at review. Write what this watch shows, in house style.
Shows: 4:04
